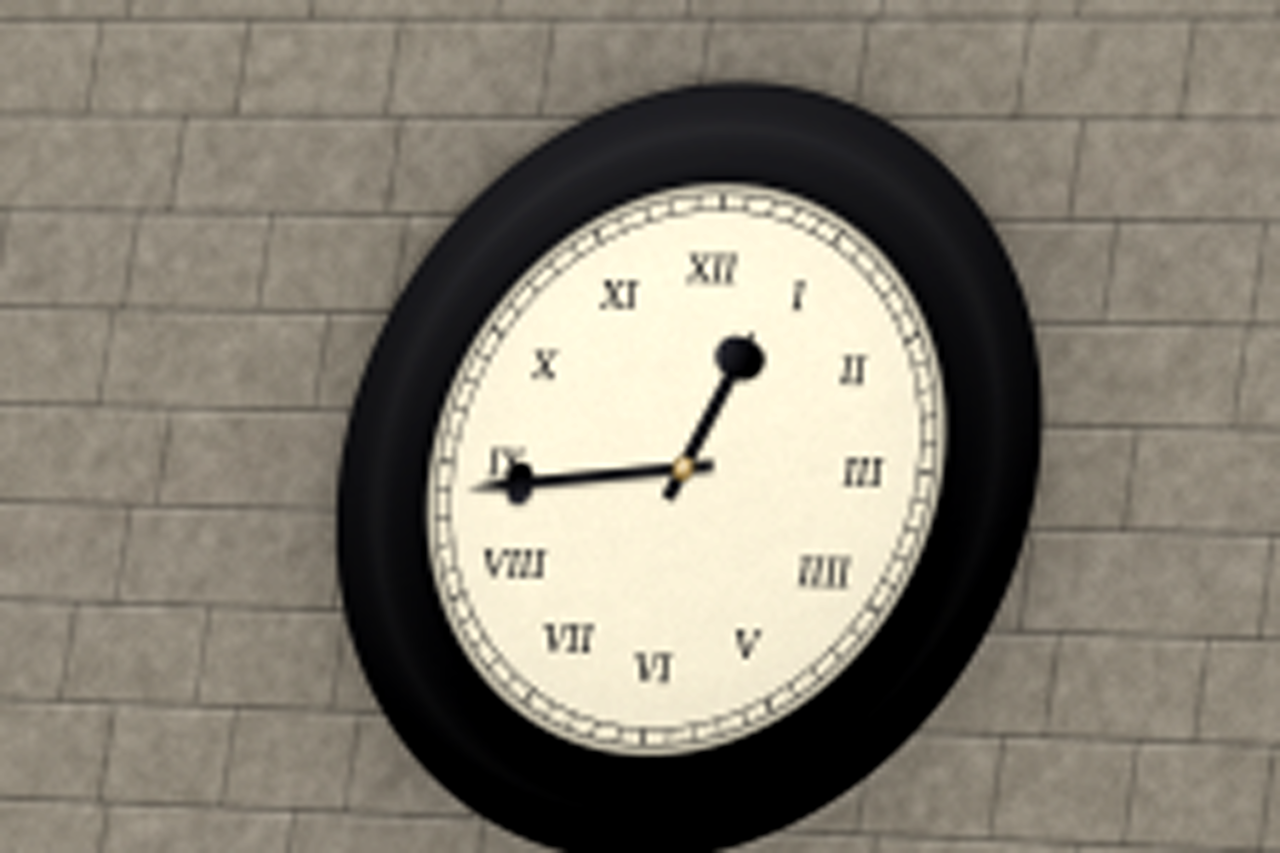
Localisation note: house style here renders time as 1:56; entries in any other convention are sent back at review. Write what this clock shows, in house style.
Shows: 12:44
